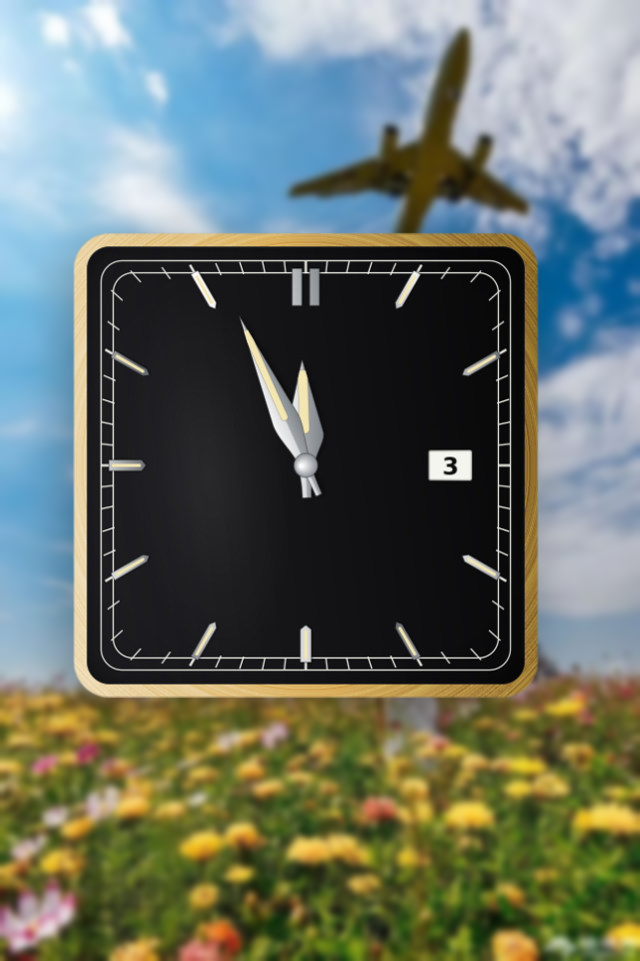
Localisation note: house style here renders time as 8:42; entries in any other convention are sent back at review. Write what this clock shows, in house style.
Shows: 11:56
